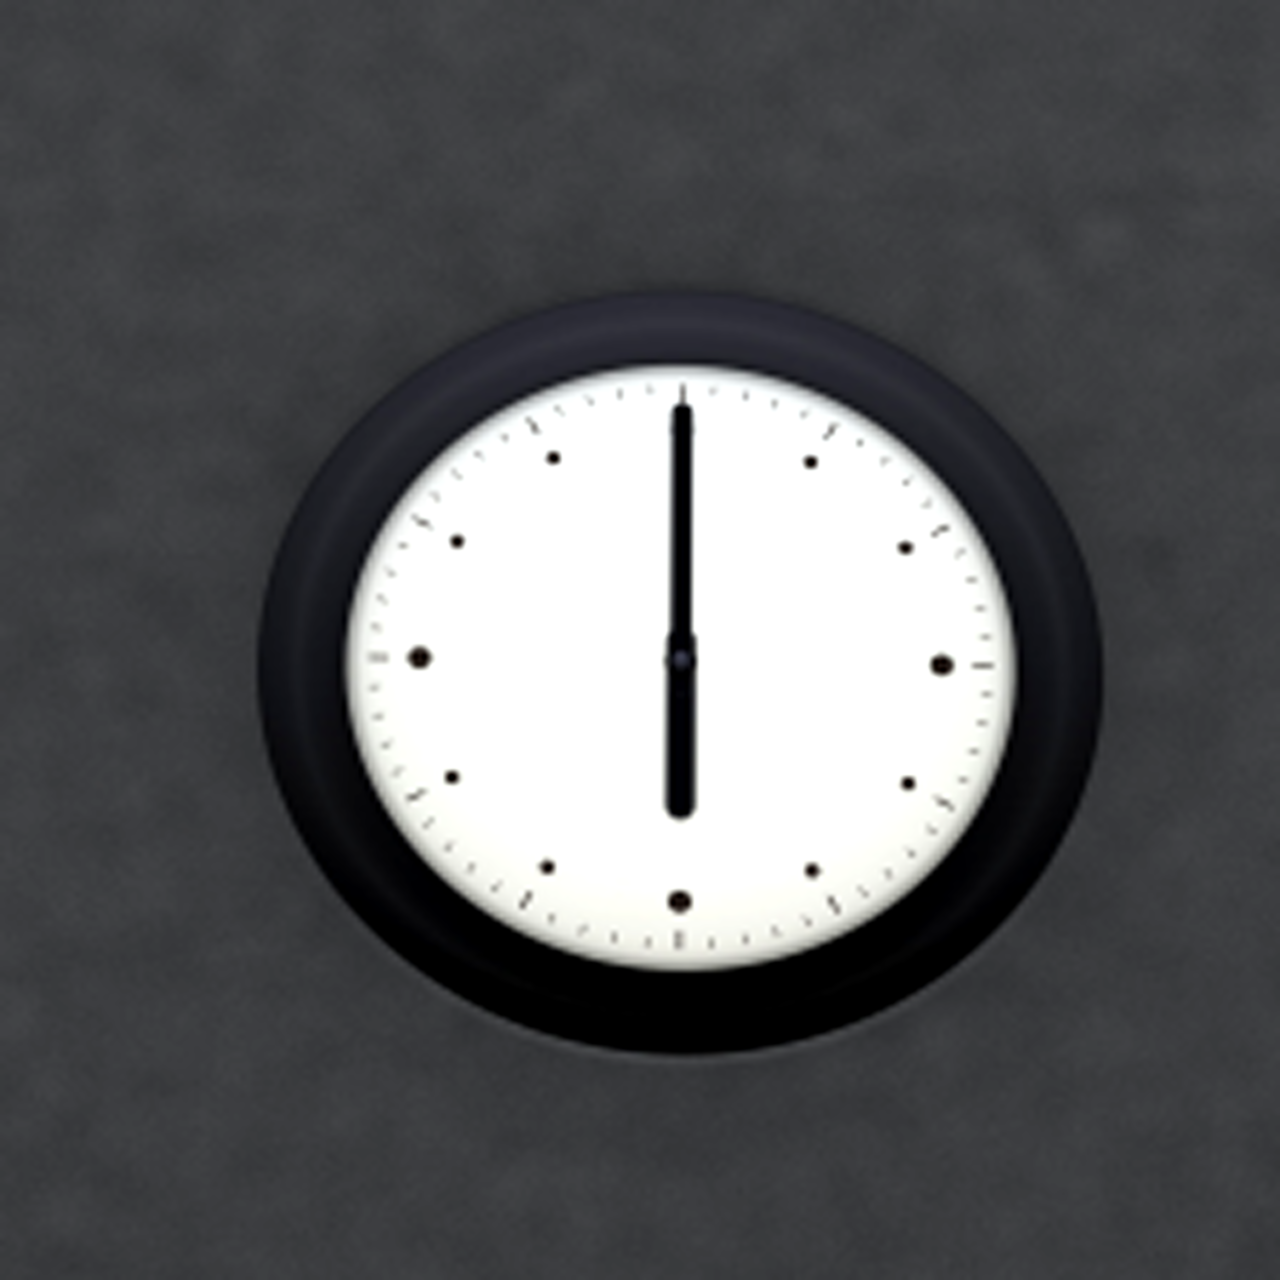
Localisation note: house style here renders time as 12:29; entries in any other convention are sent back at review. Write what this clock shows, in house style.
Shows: 6:00
